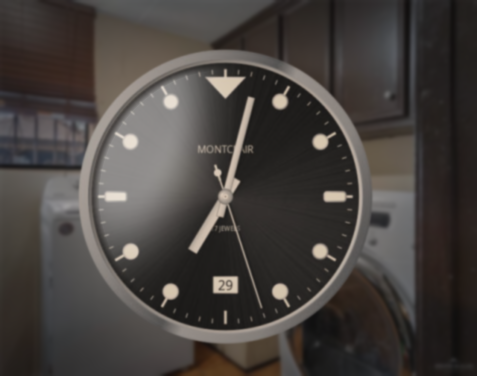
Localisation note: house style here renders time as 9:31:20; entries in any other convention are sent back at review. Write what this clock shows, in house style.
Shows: 7:02:27
